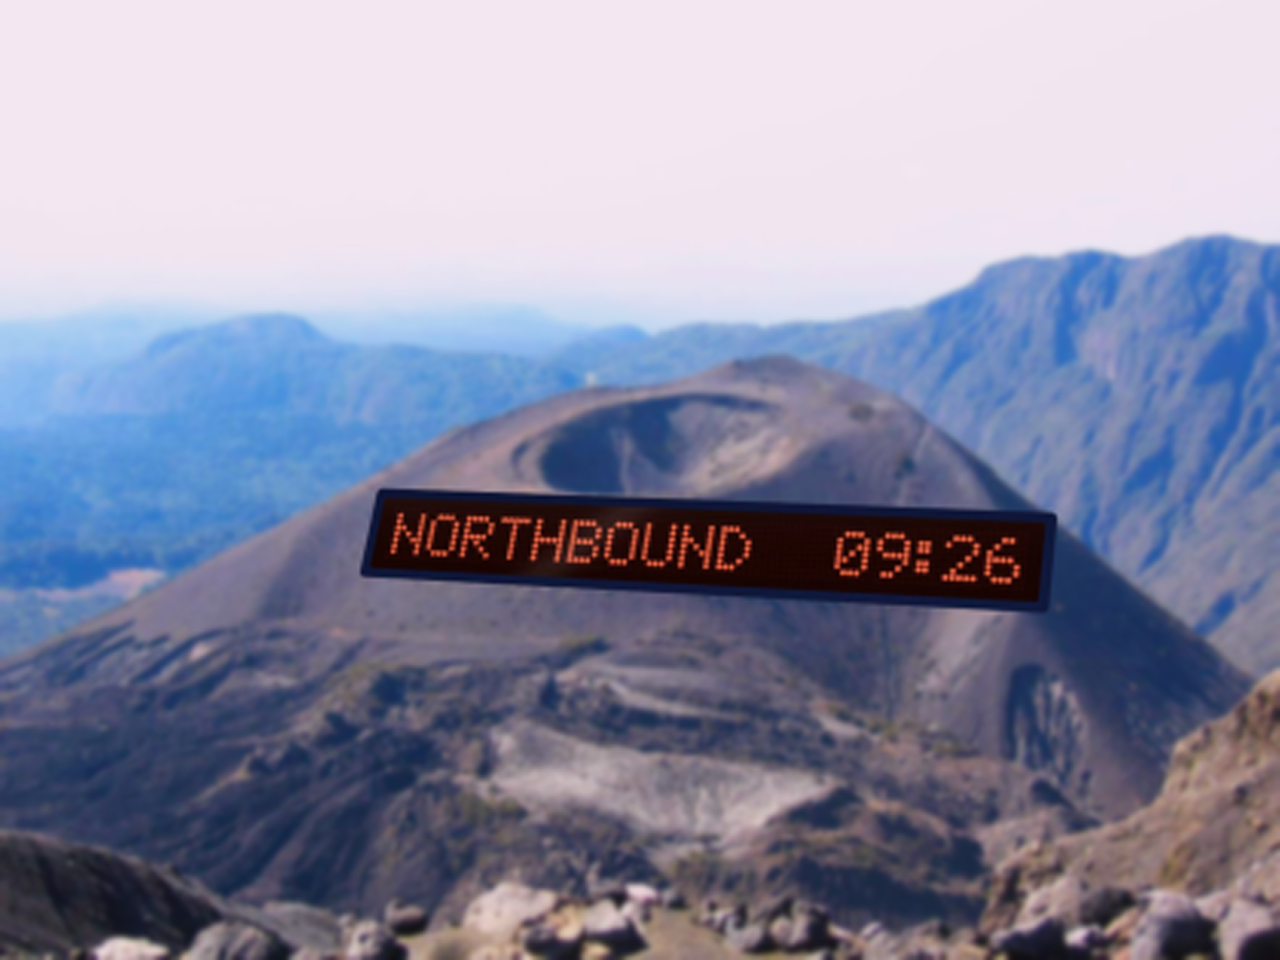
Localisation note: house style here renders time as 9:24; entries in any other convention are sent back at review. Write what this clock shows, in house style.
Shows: 9:26
